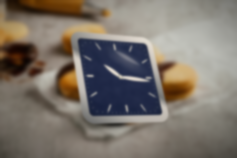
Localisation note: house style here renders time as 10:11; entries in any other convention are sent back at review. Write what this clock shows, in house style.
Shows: 10:16
